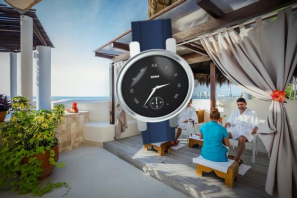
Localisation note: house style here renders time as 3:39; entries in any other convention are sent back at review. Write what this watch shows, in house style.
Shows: 2:36
